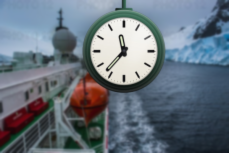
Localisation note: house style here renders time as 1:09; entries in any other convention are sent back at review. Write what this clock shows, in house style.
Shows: 11:37
